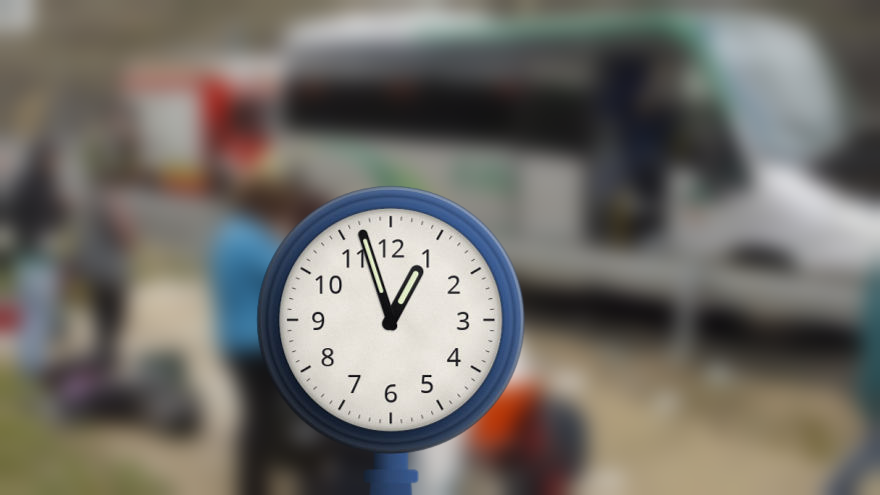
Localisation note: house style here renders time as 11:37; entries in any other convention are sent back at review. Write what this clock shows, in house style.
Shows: 12:57
